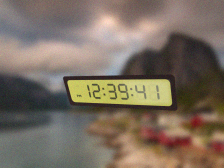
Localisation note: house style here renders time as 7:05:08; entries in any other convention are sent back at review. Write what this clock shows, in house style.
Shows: 12:39:41
